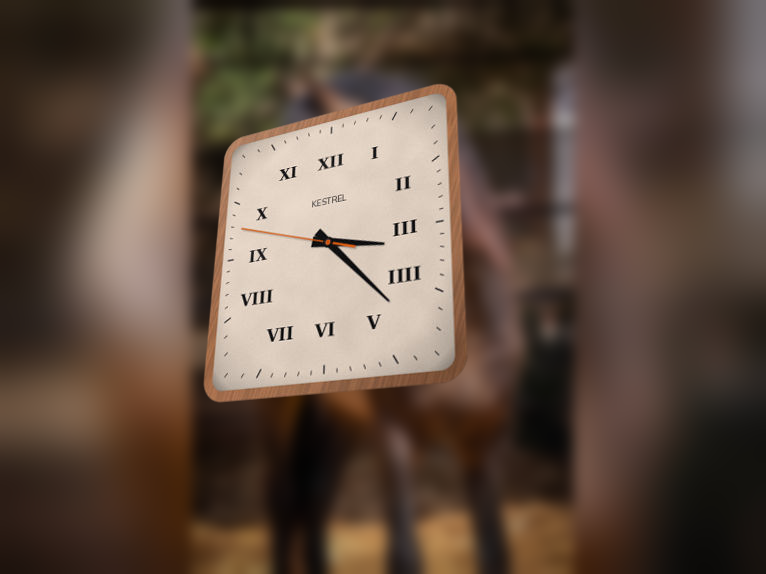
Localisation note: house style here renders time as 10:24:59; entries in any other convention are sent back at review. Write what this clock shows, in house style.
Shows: 3:22:48
